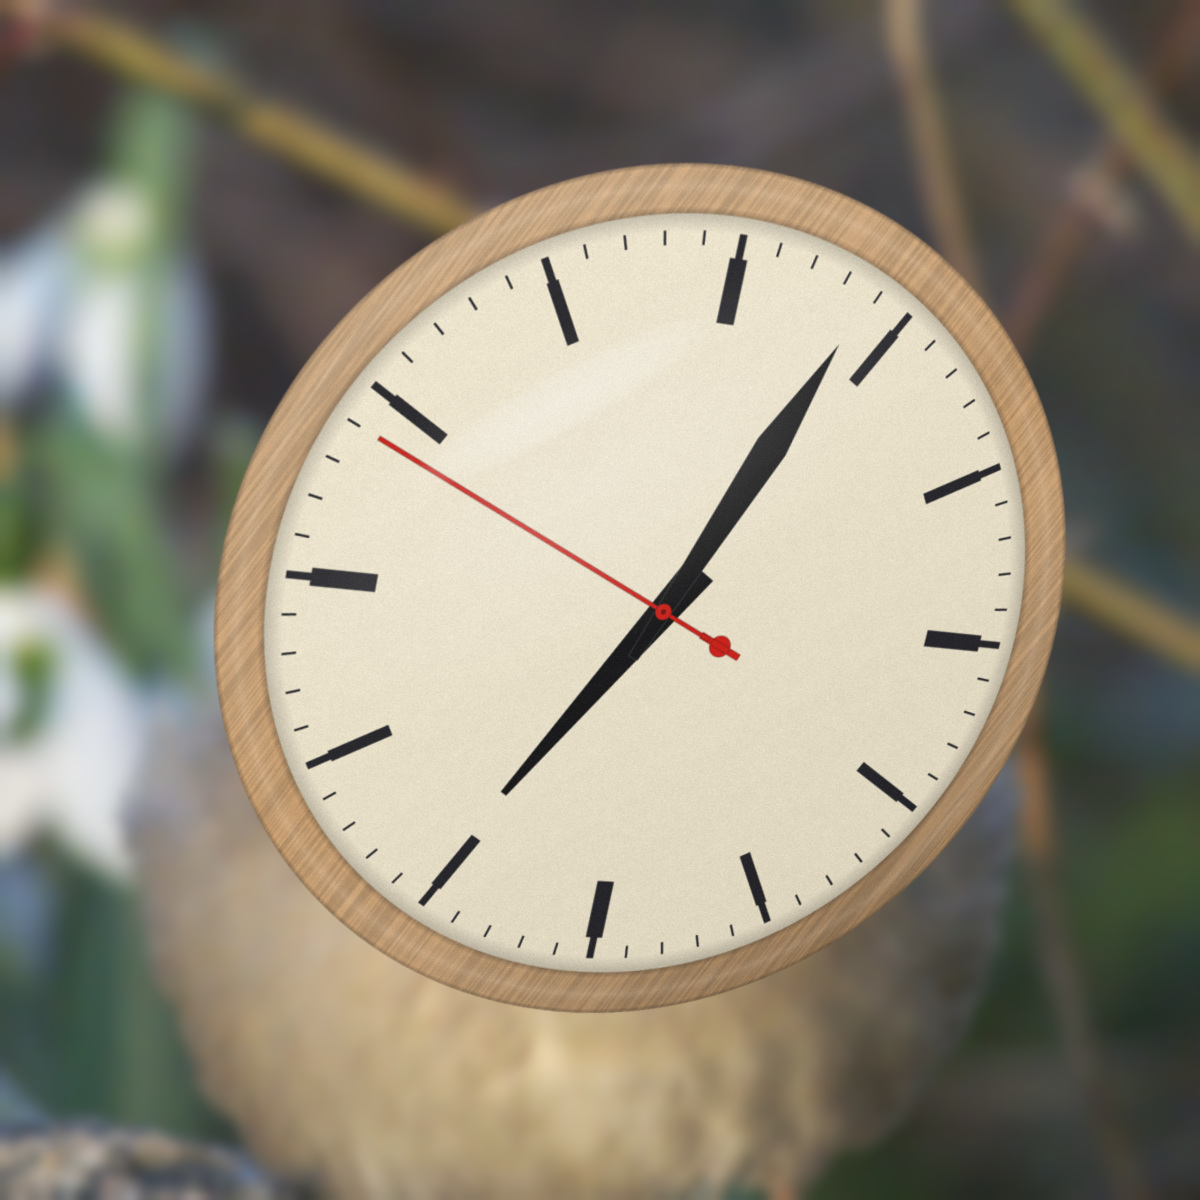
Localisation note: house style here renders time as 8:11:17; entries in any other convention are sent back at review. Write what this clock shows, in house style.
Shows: 7:03:49
